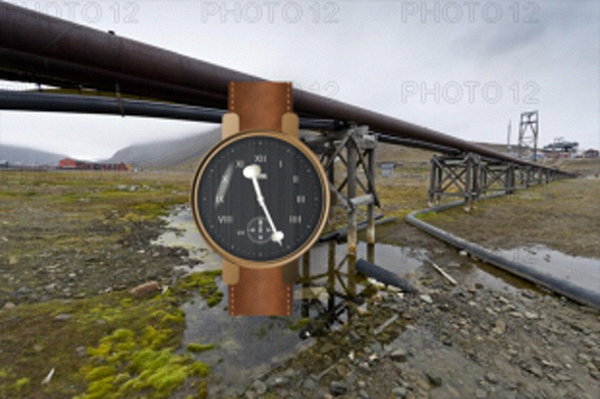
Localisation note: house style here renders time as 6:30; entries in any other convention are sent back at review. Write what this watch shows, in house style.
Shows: 11:26
